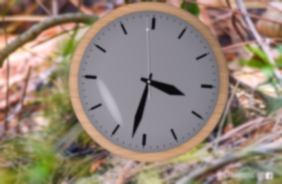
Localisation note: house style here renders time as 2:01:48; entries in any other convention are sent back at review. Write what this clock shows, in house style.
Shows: 3:31:59
